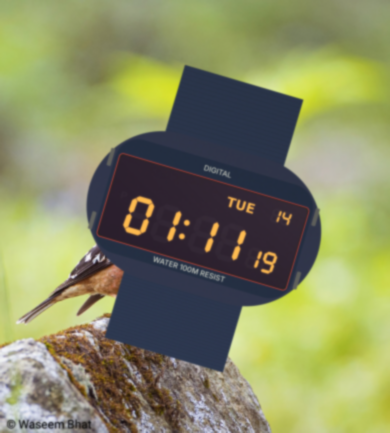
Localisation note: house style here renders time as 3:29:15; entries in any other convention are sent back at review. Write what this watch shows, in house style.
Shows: 1:11:19
